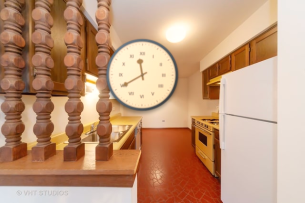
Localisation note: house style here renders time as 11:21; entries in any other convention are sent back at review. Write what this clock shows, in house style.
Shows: 11:40
